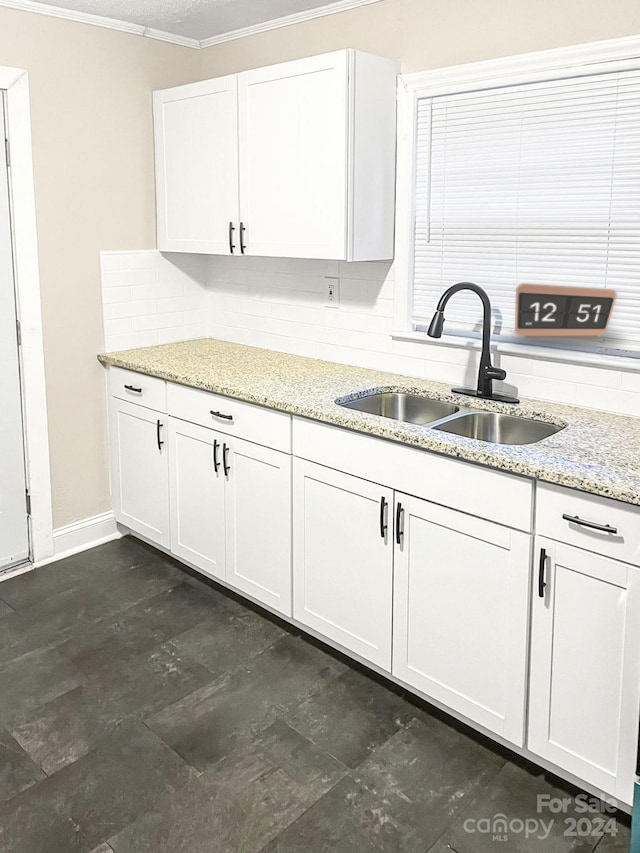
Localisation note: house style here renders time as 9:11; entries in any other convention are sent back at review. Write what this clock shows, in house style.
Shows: 12:51
